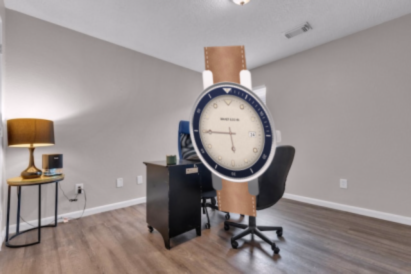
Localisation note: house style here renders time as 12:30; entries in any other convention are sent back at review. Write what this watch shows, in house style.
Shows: 5:45
